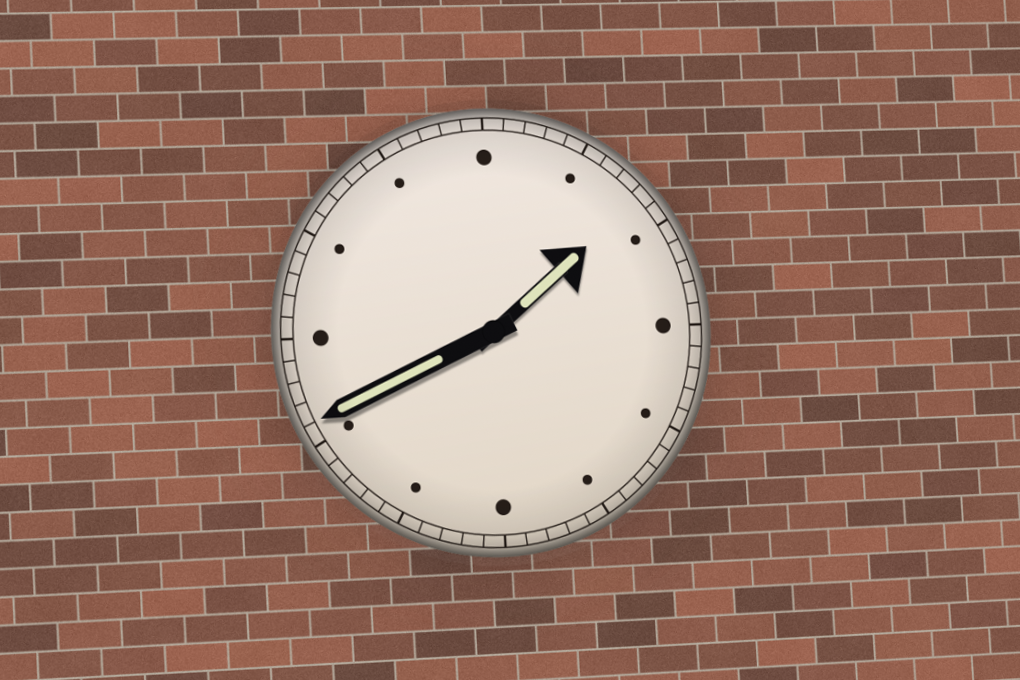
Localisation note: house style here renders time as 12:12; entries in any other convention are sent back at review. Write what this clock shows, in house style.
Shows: 1:41
